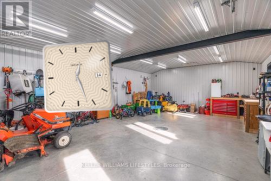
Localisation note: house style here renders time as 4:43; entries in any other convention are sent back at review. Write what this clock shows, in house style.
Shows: 12:27
